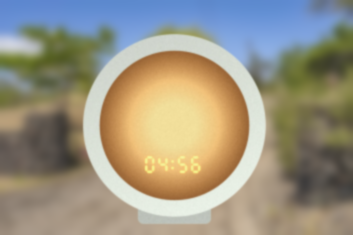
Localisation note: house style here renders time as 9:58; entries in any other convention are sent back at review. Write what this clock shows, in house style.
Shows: 4:56
